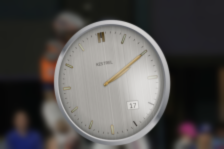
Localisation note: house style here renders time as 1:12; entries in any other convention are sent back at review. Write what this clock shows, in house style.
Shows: 2:10
